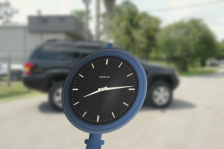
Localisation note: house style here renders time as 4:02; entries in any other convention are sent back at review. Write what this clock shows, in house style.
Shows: 8:14
